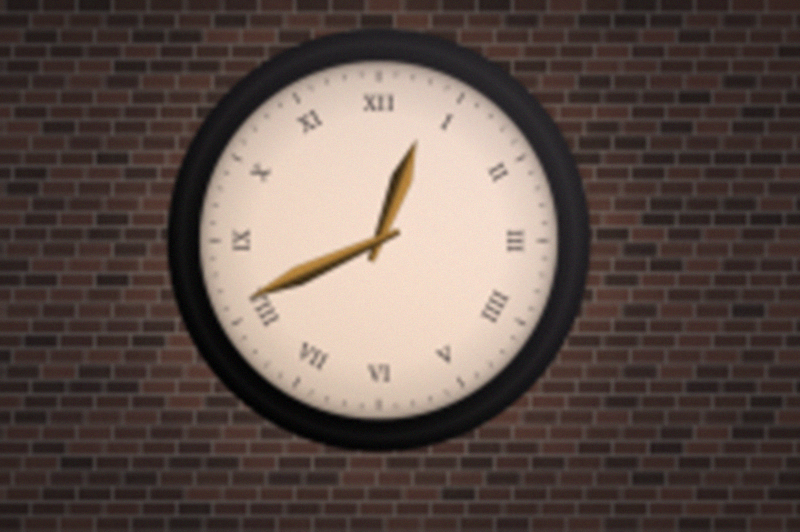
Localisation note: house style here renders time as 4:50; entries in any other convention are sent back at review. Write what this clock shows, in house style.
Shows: 12:41
